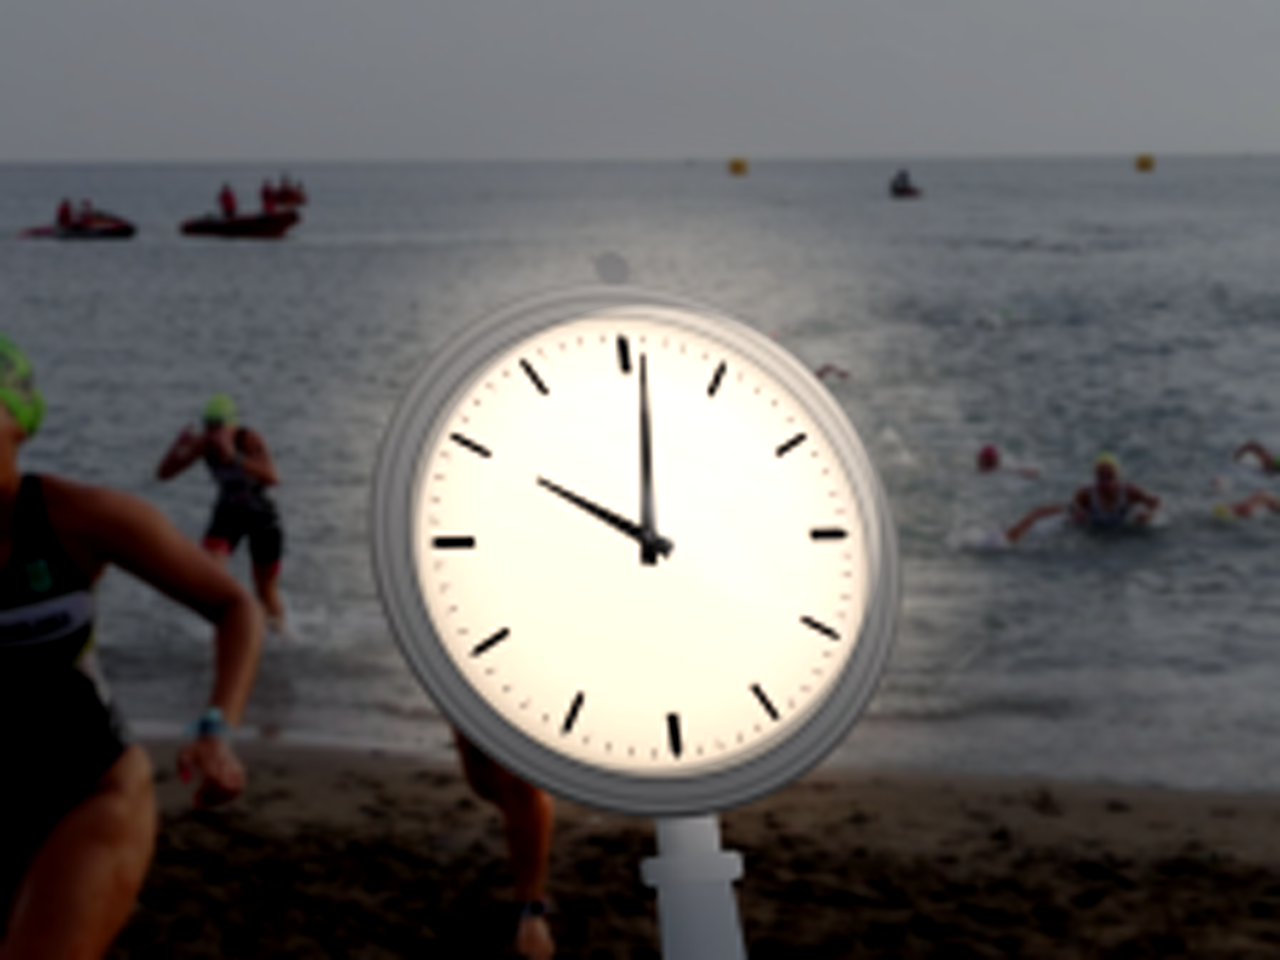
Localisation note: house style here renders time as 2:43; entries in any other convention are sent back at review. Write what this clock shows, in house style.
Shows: 10:01
